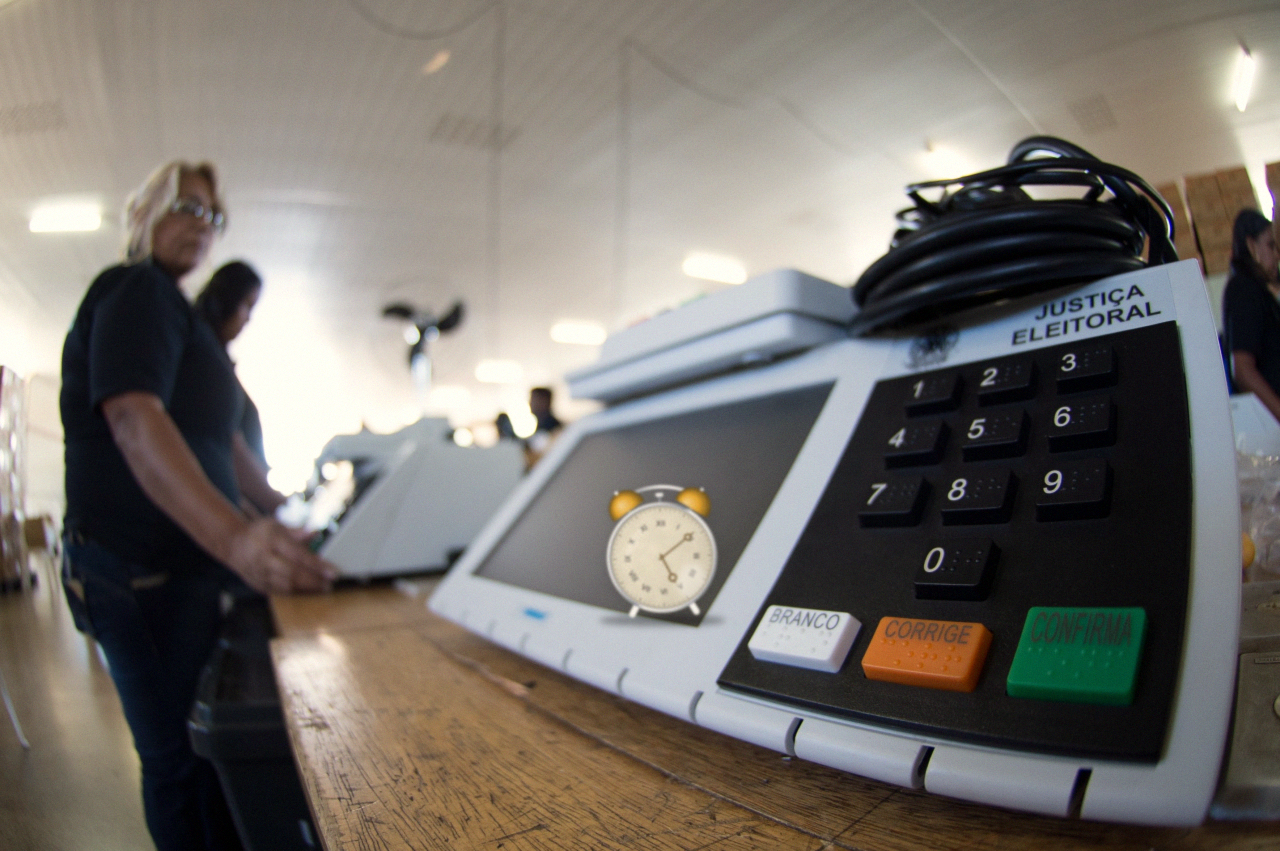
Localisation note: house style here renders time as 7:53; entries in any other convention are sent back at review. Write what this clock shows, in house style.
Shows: 5:09
